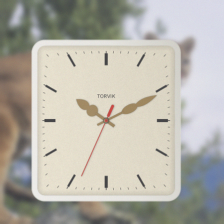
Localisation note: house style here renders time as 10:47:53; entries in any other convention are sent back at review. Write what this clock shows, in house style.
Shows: 10:10:34
